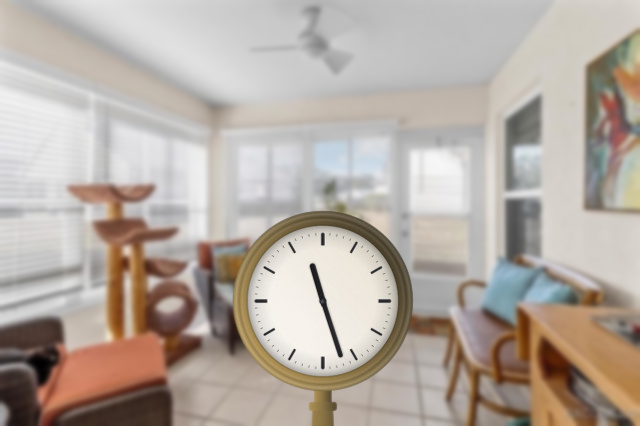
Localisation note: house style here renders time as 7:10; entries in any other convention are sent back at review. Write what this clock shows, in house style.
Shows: 11:27
